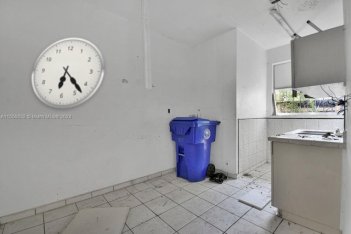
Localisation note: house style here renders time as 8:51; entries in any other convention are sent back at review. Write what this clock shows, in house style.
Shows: 6:23
